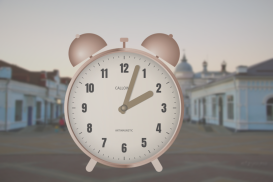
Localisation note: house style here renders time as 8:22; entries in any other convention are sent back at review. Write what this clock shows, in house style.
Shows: 2:03
